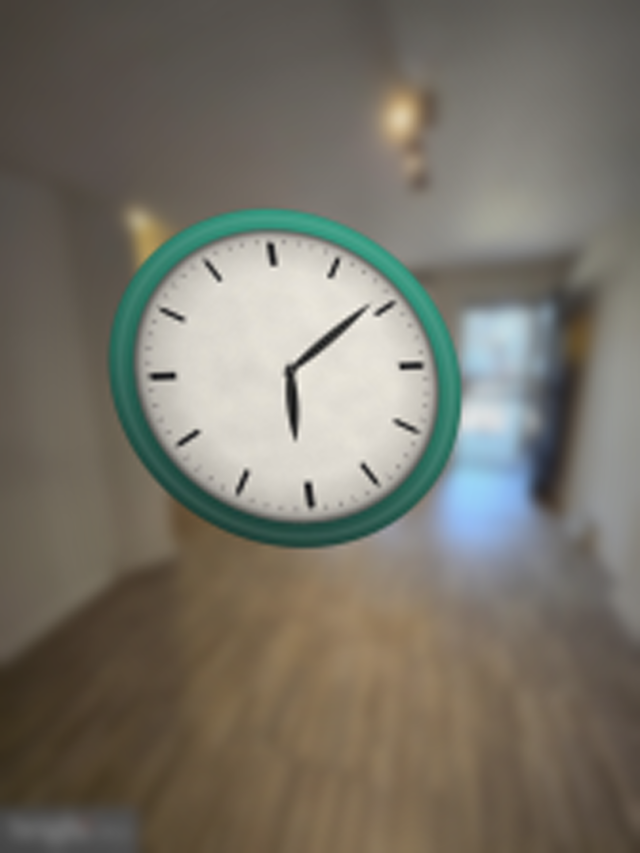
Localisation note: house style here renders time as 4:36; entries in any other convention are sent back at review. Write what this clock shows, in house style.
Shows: 6:09
